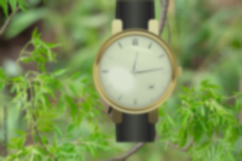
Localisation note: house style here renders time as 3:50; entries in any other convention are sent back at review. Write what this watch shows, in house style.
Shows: 12:14
